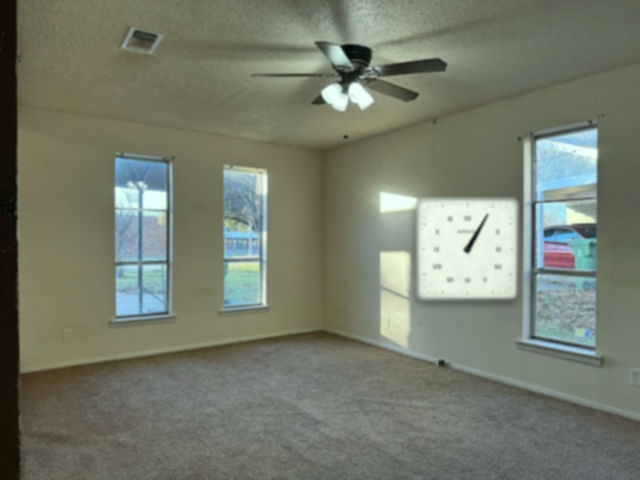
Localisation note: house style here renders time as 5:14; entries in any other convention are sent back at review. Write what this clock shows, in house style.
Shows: 1:05
